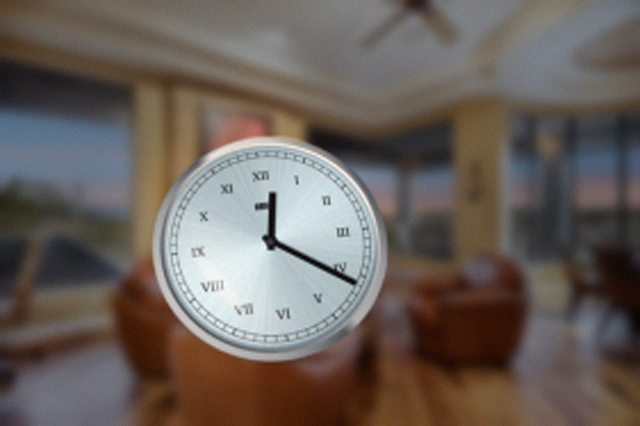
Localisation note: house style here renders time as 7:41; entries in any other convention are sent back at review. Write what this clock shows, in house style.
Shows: 12:21
